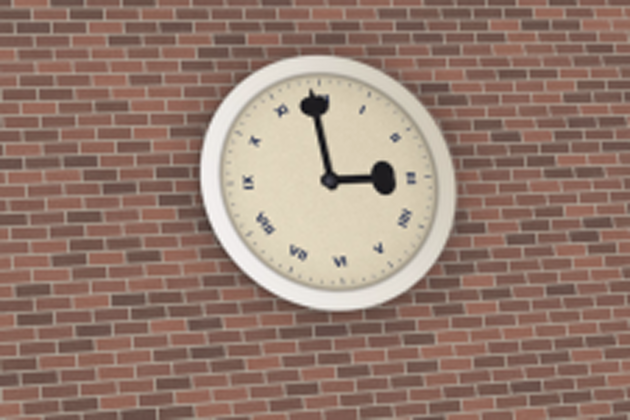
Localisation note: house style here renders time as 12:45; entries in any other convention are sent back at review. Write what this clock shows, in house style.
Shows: 2:59
